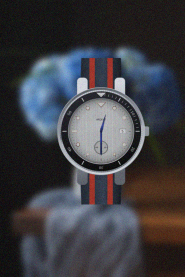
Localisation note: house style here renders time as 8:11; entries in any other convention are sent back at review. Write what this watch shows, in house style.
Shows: 12:30
